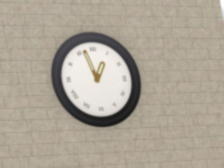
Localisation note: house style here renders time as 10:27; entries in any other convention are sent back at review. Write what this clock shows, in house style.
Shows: 12:57
